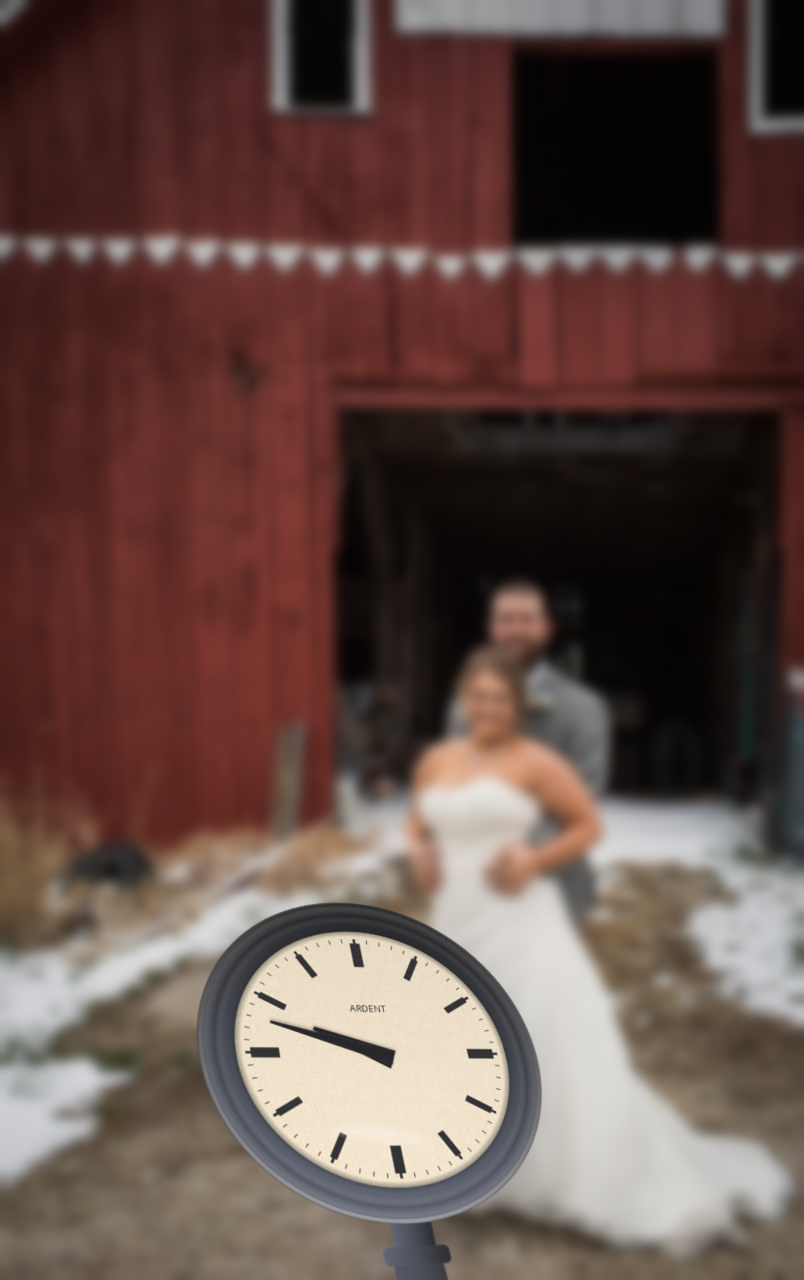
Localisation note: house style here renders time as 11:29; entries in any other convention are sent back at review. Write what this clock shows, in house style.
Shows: 9:48
